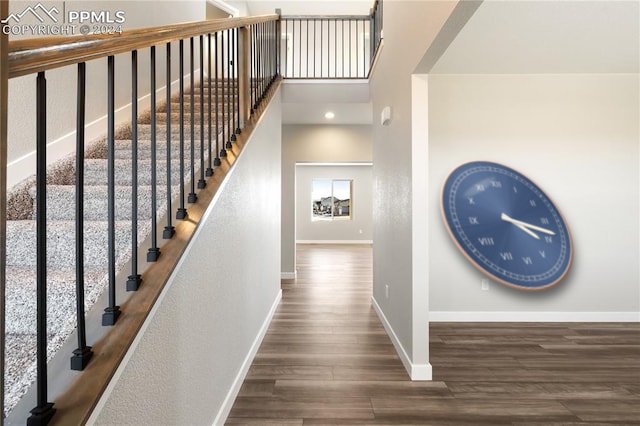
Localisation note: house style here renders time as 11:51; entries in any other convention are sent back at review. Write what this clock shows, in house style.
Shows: 4:18
